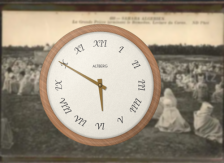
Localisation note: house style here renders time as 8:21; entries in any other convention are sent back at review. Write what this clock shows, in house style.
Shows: 5:50
